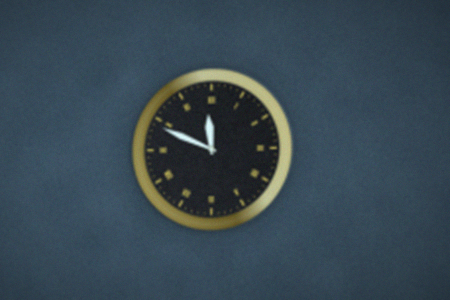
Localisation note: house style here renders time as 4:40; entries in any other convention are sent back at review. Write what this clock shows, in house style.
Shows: 11:49
